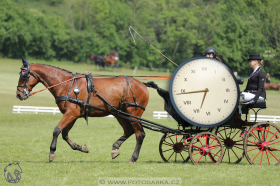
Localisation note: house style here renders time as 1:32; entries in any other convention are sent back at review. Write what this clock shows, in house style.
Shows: 6:44
